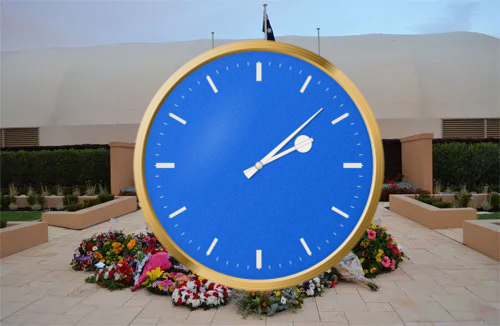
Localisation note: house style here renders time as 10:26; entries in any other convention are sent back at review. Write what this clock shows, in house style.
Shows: 2:08
